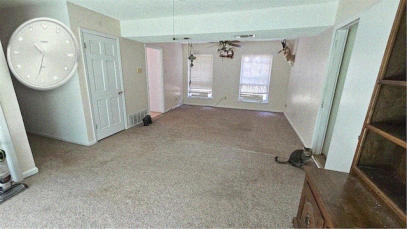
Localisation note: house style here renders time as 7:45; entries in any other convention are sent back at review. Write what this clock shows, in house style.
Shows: 10:32
